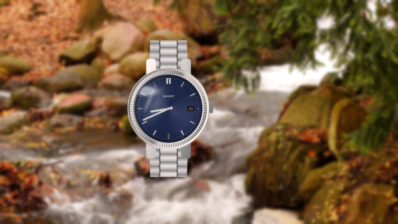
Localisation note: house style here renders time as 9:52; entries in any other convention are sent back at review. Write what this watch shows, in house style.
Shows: 8:41
